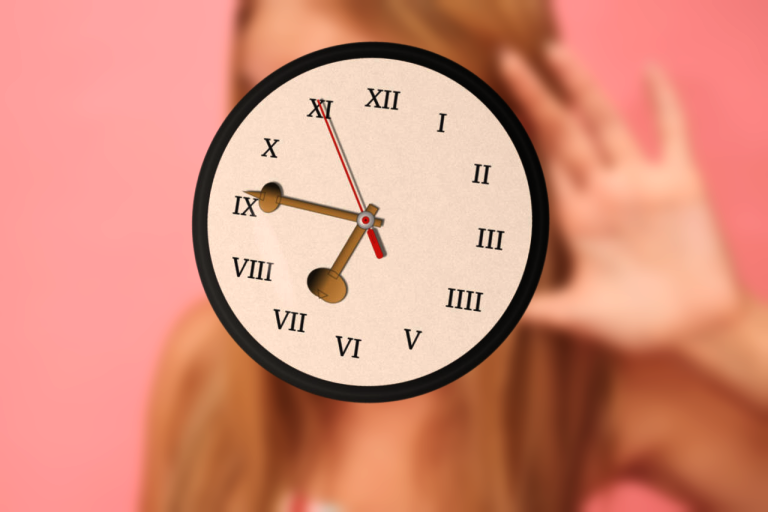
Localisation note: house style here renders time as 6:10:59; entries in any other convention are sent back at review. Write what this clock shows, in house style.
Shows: 6:45:55
